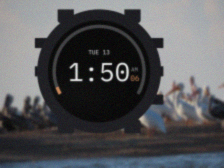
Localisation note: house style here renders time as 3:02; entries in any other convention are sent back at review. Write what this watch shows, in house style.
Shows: 1:50
